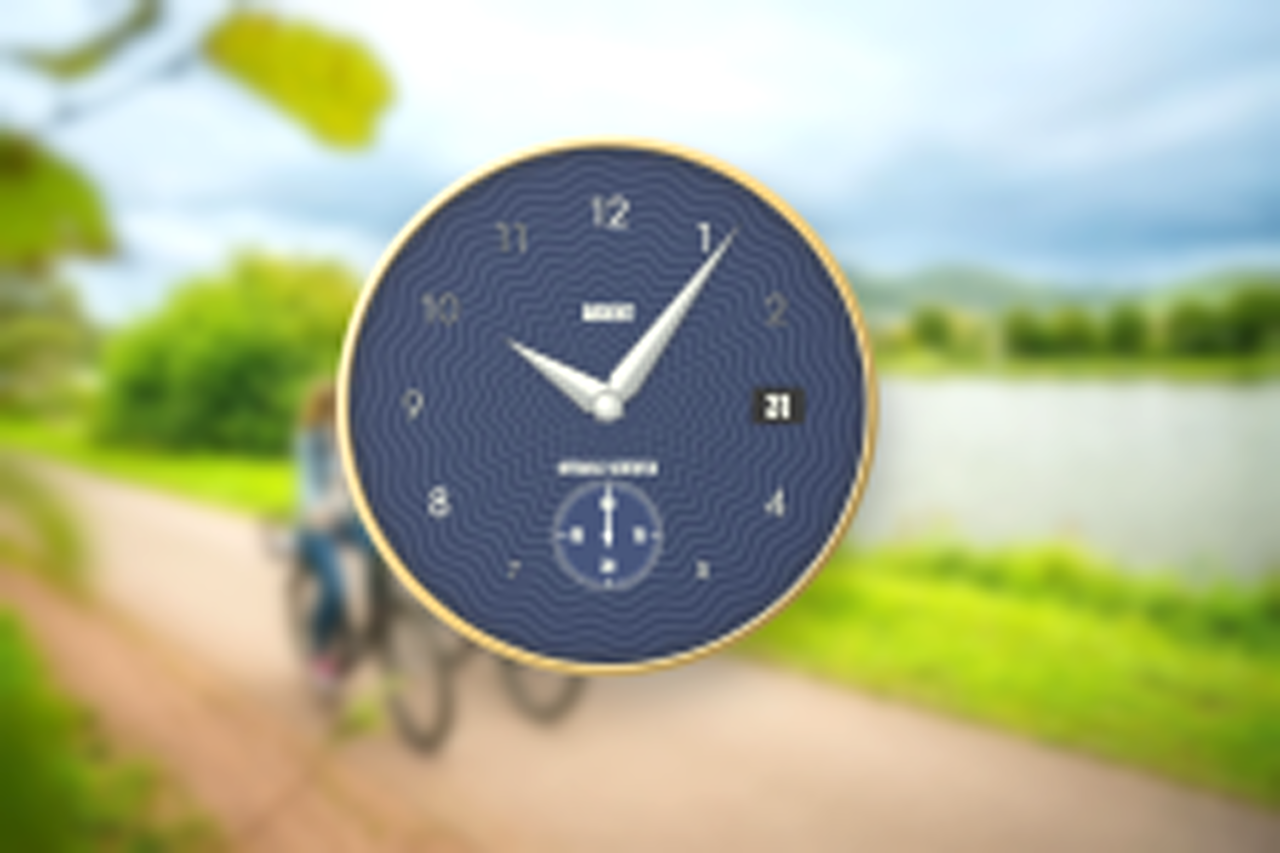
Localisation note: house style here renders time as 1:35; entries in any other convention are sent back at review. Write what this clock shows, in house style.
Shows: 10:06
